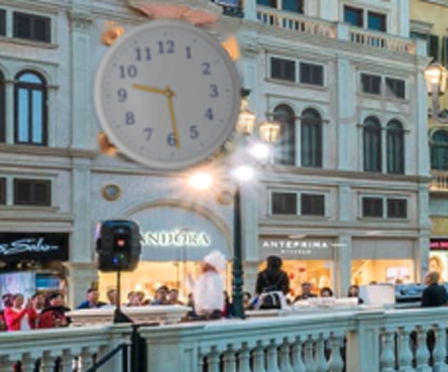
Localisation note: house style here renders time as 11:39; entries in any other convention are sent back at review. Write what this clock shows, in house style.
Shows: 9:29
